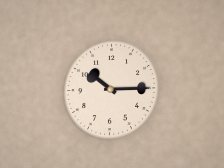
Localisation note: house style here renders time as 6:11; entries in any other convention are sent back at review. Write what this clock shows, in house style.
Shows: 10:15
